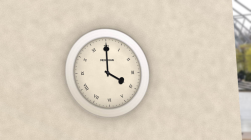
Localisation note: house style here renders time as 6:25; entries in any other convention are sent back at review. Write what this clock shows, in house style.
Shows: 4:00
